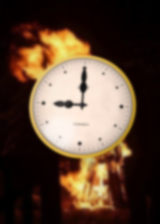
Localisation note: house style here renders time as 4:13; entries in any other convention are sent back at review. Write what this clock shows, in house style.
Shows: 9:00
